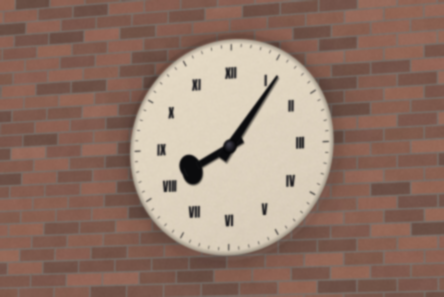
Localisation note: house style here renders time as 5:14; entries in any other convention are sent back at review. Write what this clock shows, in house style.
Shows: 8:06
